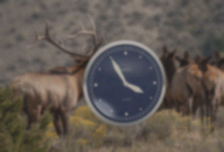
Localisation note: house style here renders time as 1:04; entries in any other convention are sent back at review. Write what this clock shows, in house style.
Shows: 3:55
